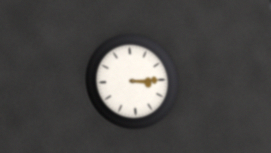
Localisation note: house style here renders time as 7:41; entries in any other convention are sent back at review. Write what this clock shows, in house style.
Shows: 3:15
